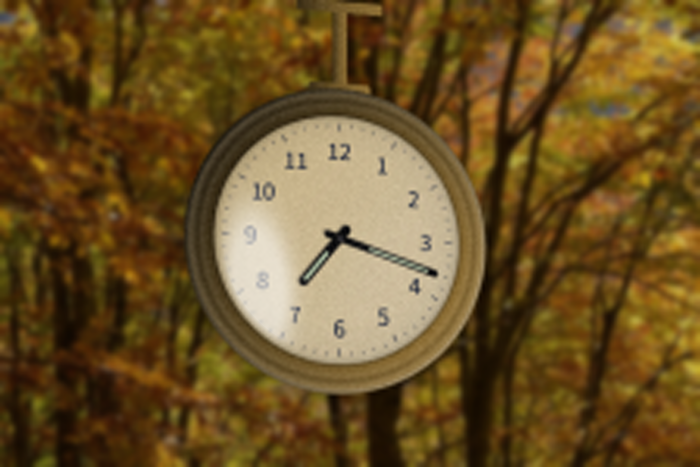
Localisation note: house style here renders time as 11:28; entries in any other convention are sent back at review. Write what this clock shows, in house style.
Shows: 7:18
